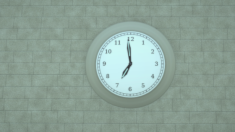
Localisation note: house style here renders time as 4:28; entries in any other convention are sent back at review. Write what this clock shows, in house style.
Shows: 6:59
